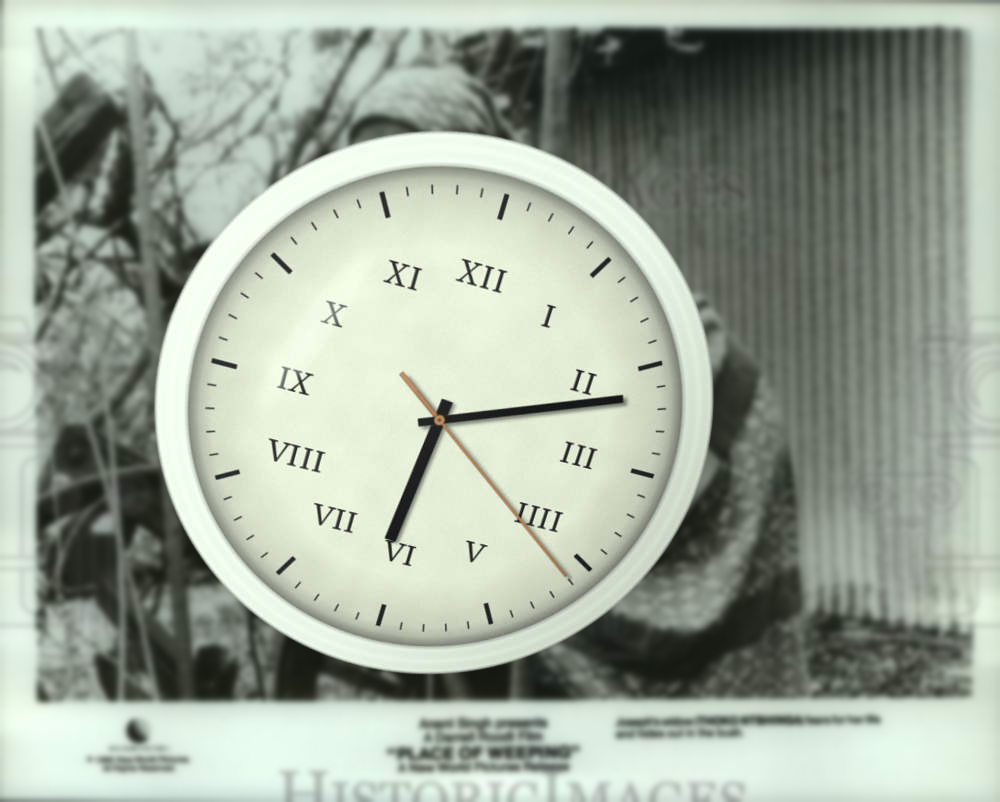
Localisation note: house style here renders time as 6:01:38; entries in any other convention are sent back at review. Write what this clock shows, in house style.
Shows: 6:11:21
